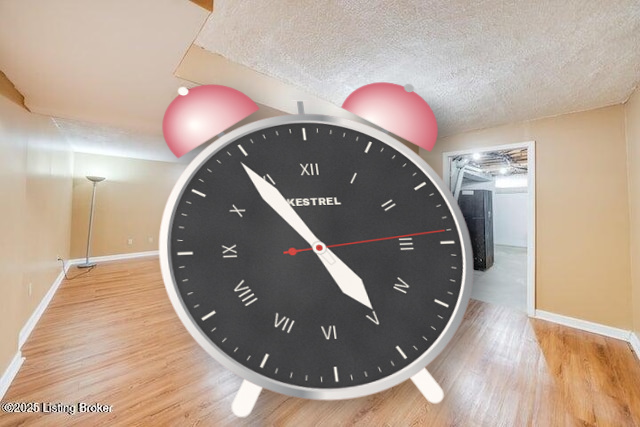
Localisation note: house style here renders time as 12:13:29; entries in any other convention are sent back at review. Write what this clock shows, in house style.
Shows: 4:54:14
